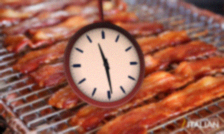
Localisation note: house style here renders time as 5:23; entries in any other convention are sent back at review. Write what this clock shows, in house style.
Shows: 11:29
